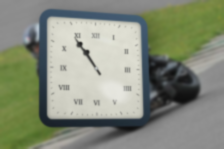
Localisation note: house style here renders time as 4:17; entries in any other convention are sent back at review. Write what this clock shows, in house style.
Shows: 10:54
